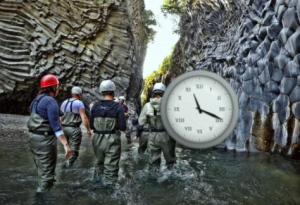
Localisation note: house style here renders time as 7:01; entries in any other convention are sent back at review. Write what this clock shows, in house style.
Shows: 11:19
